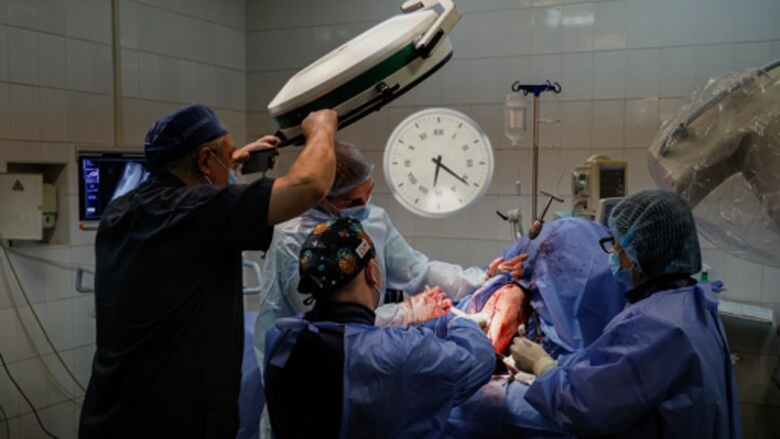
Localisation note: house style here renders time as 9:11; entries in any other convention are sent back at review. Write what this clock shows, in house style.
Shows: 6:21
